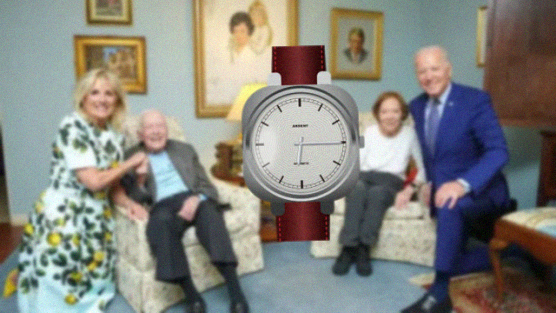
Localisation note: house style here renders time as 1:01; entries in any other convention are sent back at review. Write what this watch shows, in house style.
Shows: 6:15
